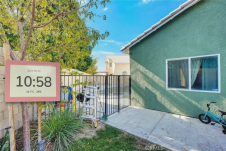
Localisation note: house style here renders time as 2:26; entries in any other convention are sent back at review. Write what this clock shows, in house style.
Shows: 10:58
